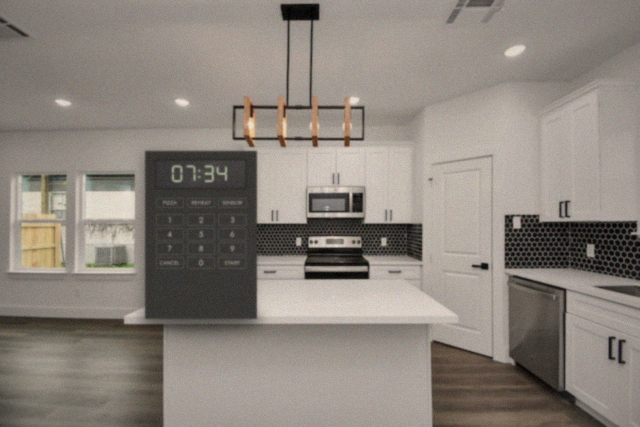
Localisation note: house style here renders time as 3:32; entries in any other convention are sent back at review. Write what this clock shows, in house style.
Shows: 7:34
